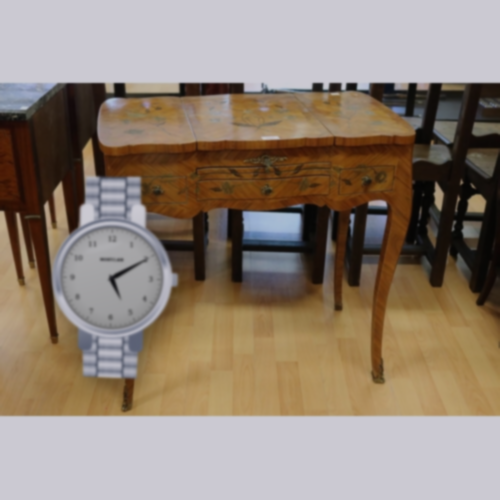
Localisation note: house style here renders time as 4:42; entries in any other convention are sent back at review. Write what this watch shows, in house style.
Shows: 5:10
